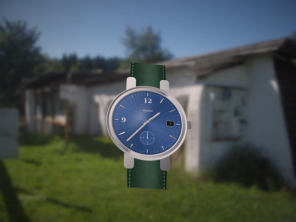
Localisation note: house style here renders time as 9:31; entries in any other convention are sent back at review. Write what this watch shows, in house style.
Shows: 1:37
